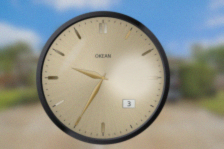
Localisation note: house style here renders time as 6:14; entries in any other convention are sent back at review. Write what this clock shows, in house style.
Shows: 9:35
